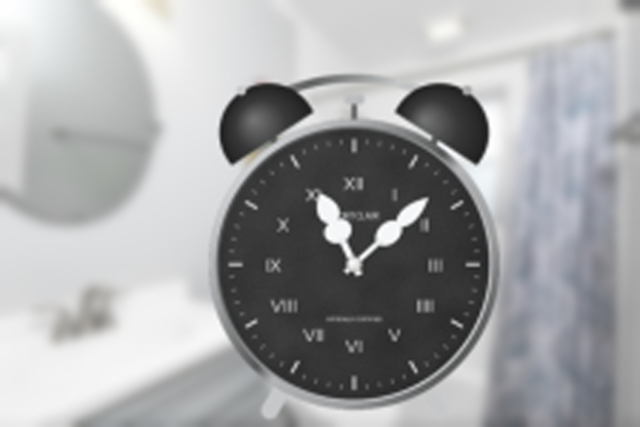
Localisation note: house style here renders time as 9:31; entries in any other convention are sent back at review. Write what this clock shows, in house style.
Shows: 11:08
